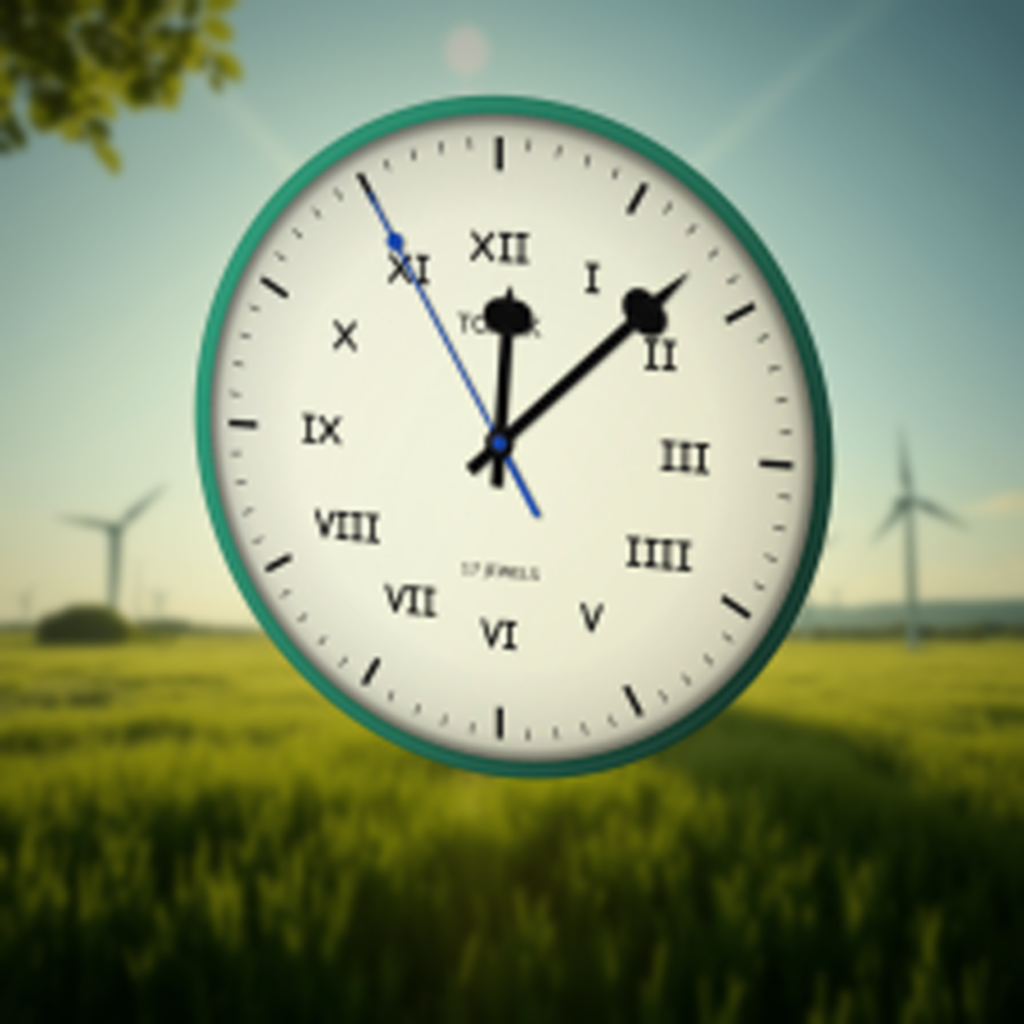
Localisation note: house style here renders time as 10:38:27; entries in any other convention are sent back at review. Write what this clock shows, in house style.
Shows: 12:07:55
